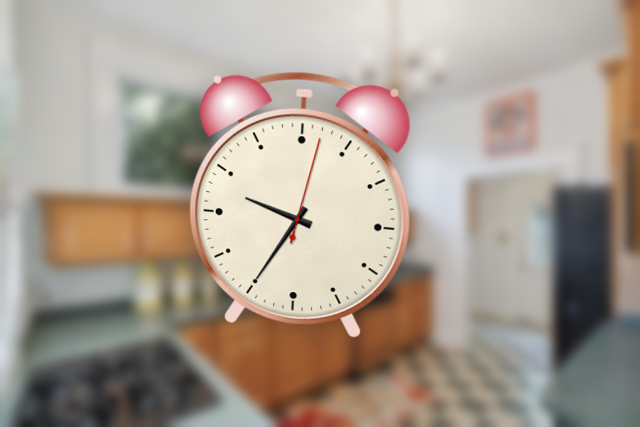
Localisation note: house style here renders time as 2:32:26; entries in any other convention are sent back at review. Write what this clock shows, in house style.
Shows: 9:35:02
